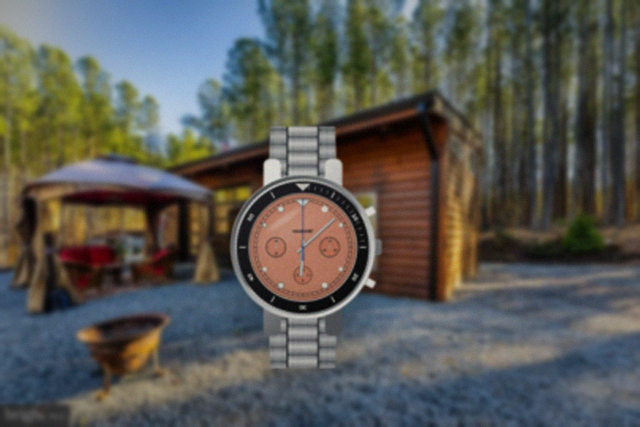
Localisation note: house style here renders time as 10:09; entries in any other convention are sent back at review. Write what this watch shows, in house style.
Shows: 6:08
